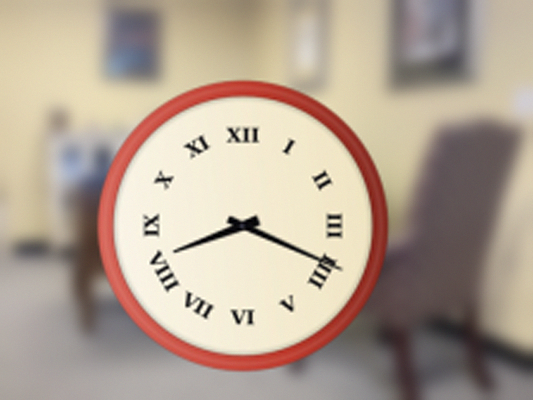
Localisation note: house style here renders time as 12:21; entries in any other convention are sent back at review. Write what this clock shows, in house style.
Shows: 8:19
